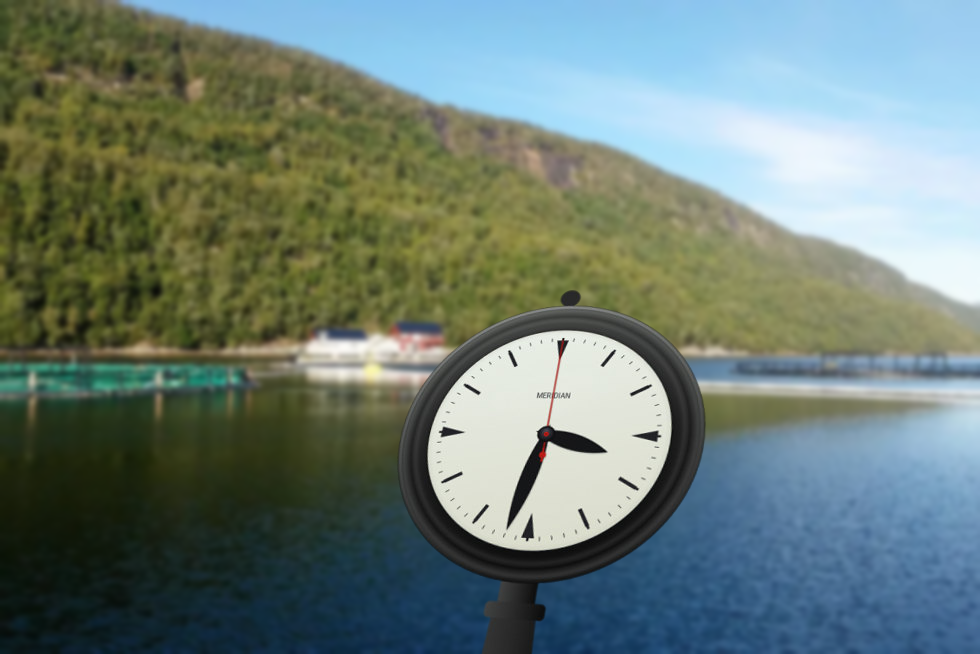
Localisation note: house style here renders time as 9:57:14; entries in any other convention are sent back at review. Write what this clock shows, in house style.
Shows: 3:32:00
